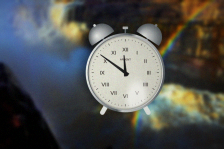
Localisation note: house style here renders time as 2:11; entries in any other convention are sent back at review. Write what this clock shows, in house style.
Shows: 11:51
